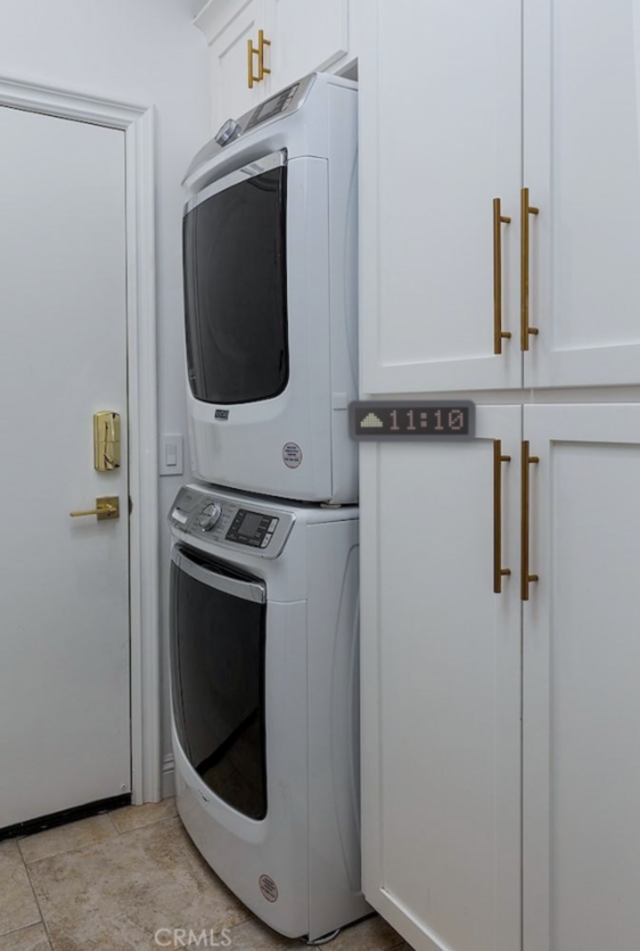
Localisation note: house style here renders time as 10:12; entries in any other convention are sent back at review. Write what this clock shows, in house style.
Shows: 11:10
